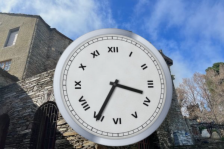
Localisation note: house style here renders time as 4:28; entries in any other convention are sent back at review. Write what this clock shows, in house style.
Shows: 3:35
